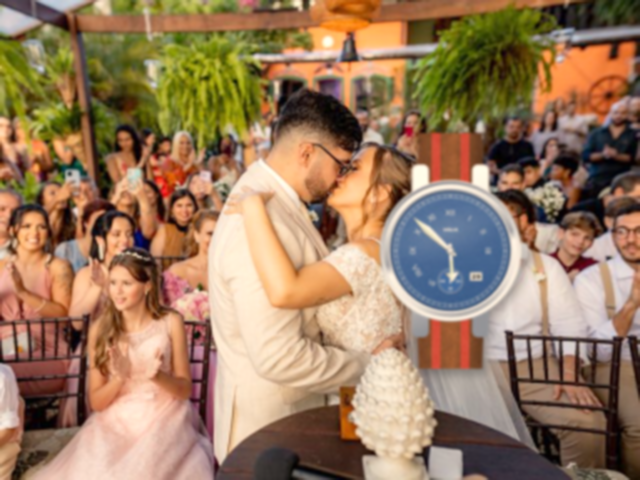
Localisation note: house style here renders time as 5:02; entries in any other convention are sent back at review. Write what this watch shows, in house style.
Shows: 5:52
